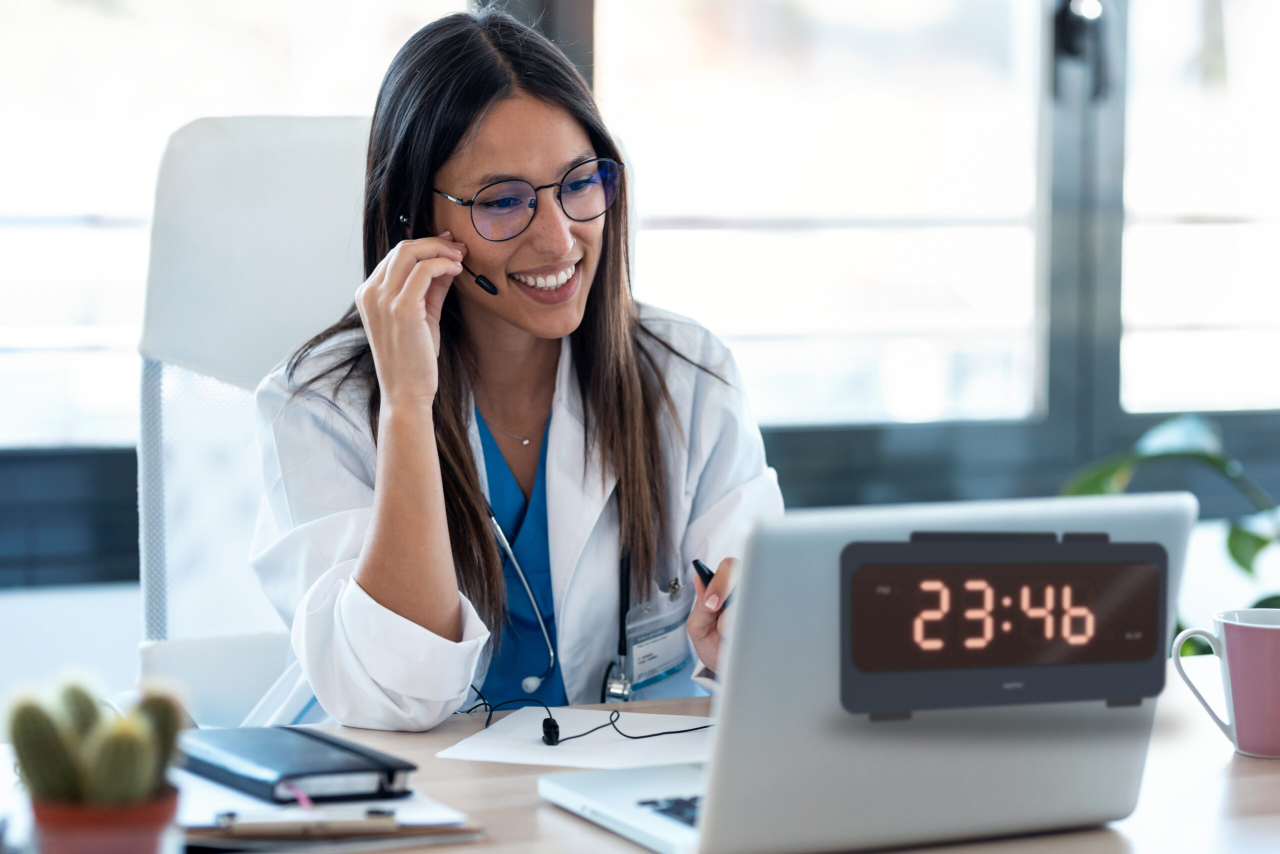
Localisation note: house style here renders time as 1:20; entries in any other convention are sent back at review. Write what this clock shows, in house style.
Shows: 23:46
